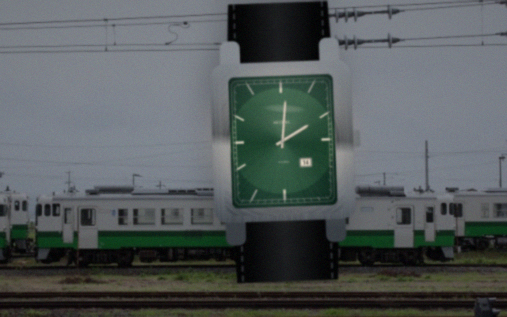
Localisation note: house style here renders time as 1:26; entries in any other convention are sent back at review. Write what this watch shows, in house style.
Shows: 2:01
